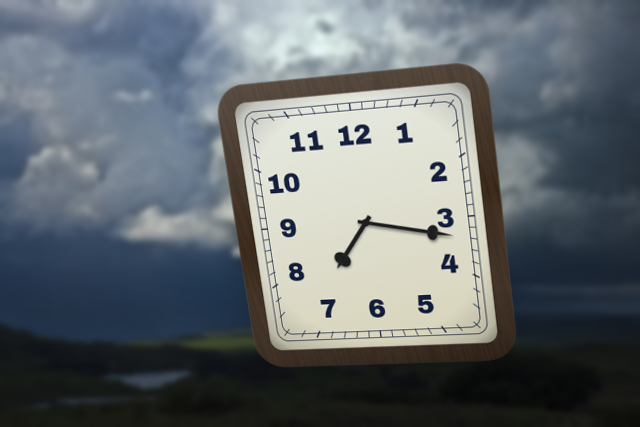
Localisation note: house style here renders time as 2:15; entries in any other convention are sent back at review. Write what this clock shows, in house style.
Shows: 7:17
